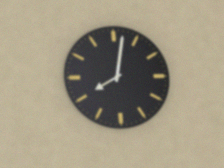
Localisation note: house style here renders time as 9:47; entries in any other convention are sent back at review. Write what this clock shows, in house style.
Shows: 8:02
